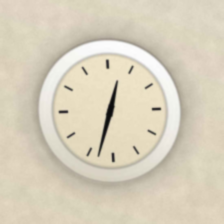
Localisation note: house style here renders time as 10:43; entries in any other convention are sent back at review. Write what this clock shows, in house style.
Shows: 12:33
